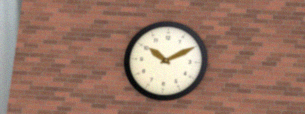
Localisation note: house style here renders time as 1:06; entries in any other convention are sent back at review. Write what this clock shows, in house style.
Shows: 10:10
